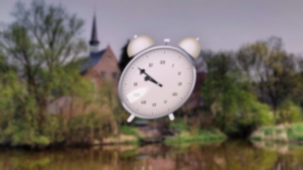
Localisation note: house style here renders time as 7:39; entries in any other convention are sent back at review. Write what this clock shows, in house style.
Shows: 9:51
